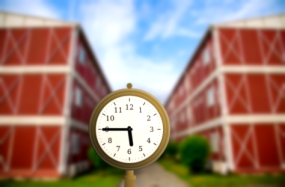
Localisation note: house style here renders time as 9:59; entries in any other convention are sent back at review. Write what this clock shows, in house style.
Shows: 5:45
